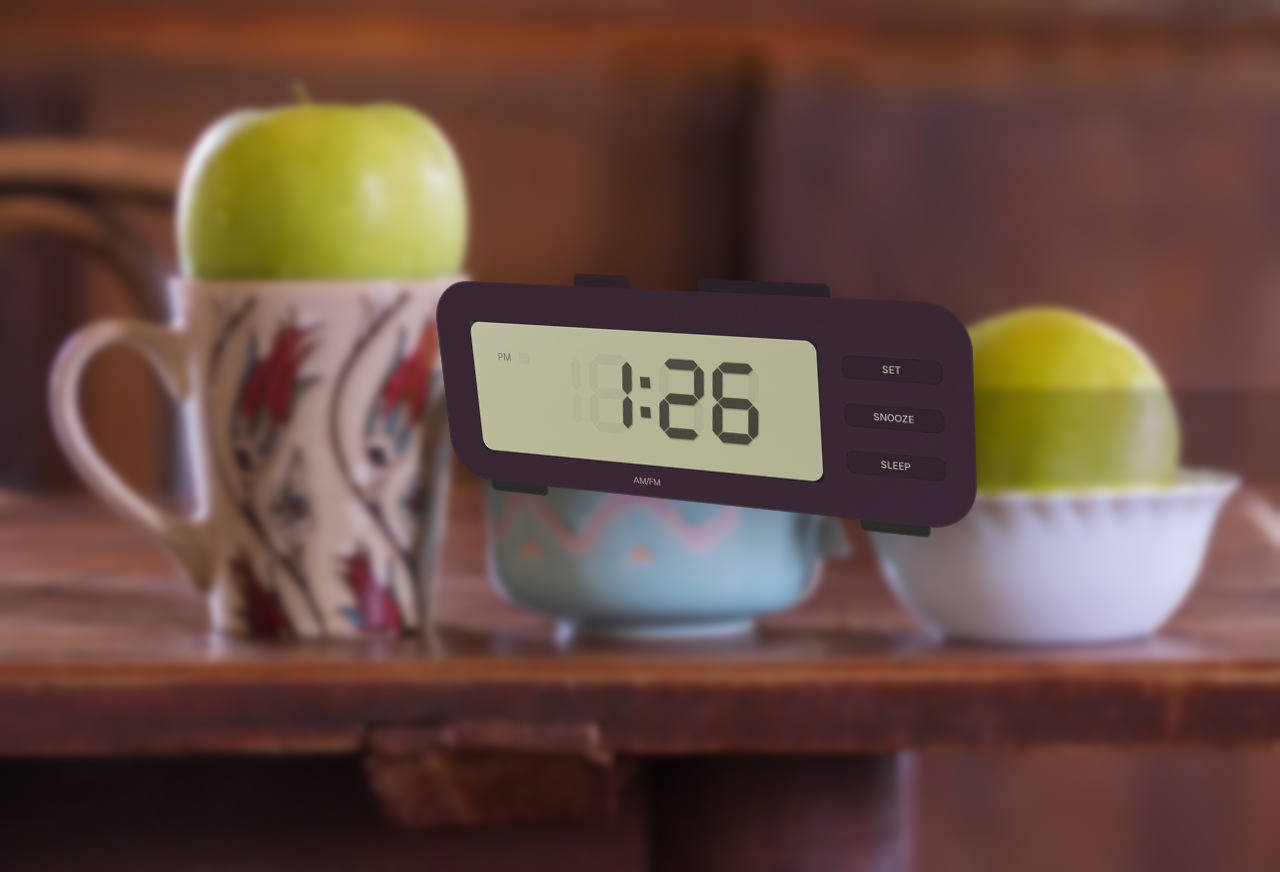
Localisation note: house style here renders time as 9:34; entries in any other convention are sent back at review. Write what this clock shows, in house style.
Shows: 1:26
